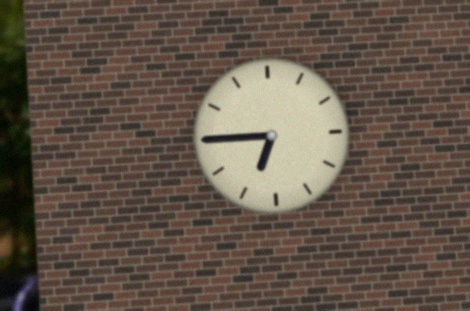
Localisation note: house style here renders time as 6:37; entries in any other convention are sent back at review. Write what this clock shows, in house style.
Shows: 6:45
